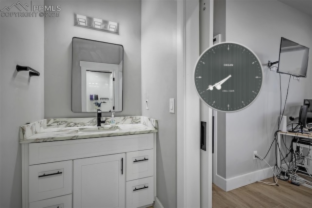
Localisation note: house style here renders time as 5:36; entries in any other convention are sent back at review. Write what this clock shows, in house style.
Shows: 7:40
